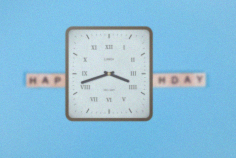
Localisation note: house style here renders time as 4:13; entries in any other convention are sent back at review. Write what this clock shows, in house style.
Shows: 3:42
